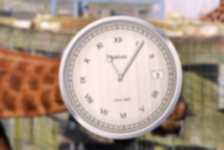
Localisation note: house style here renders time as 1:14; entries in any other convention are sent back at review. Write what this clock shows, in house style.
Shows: 11:06
